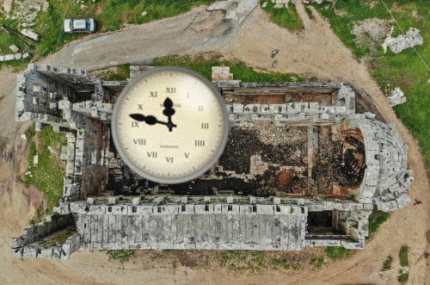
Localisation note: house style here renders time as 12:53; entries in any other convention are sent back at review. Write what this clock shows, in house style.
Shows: 11:47
